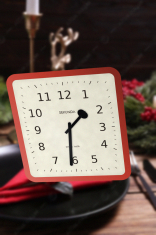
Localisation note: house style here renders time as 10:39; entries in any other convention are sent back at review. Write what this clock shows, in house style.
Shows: 1:31
